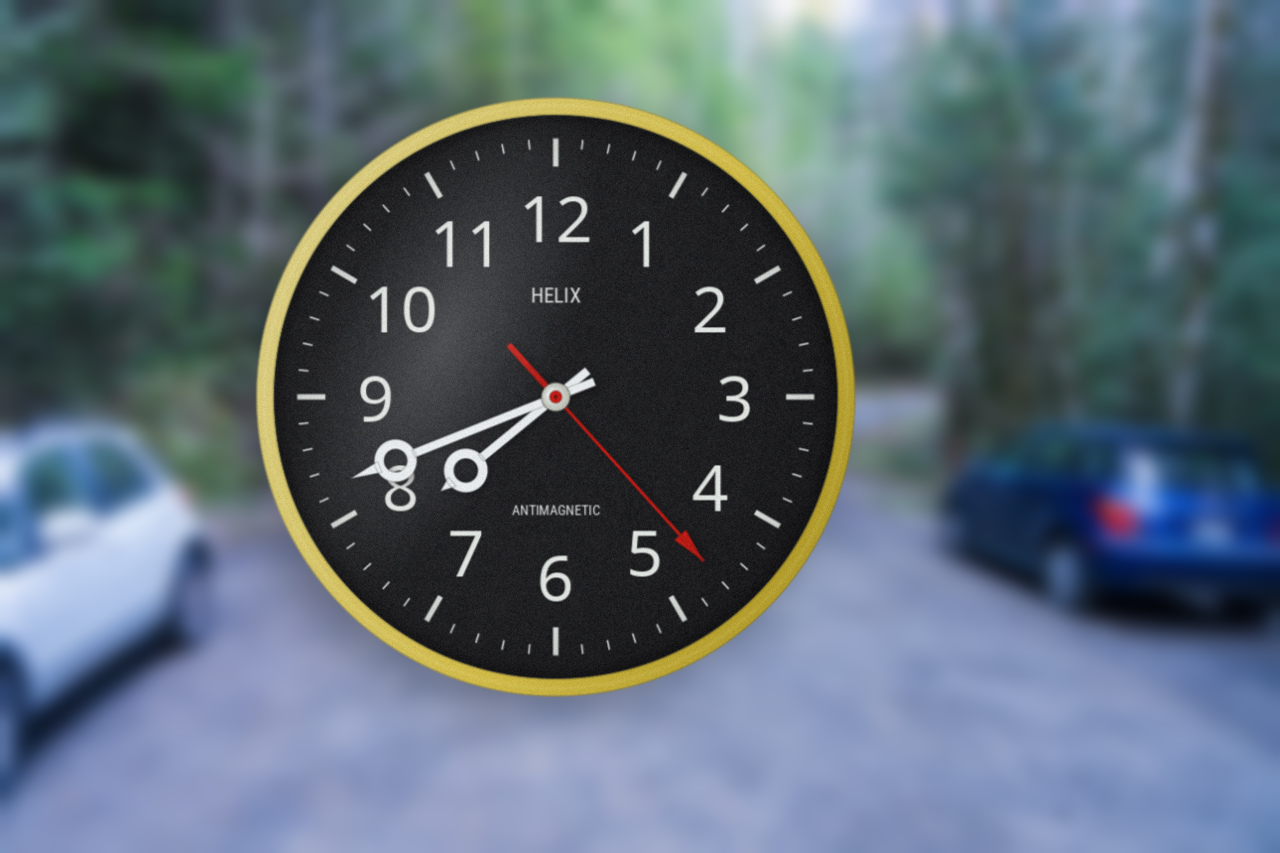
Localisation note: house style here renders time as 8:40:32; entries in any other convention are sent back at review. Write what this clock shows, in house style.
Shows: 7:41:23
